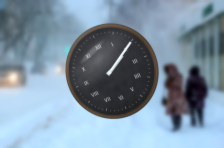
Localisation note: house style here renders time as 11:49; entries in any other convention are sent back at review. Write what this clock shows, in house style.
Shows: 2:10
